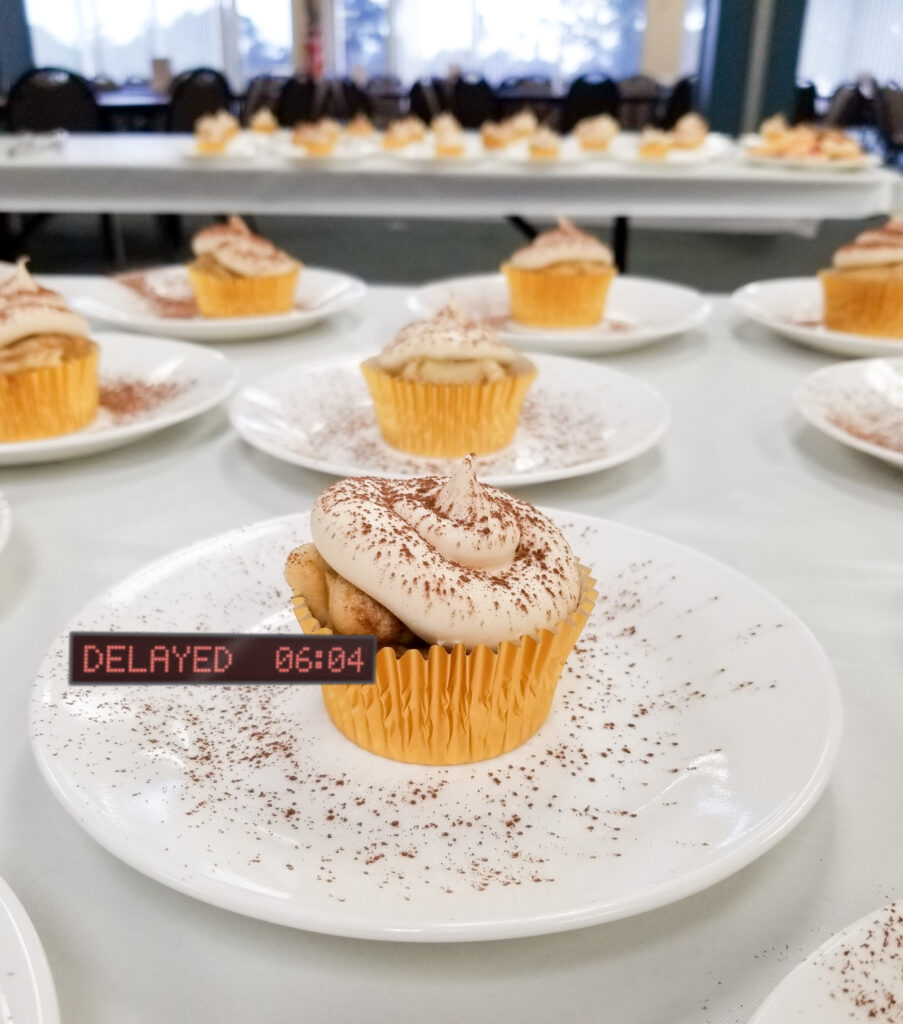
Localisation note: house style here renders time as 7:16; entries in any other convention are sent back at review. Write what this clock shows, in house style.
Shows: 6:04
